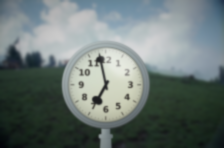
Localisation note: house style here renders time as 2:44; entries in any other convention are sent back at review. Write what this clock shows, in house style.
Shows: 6:58
